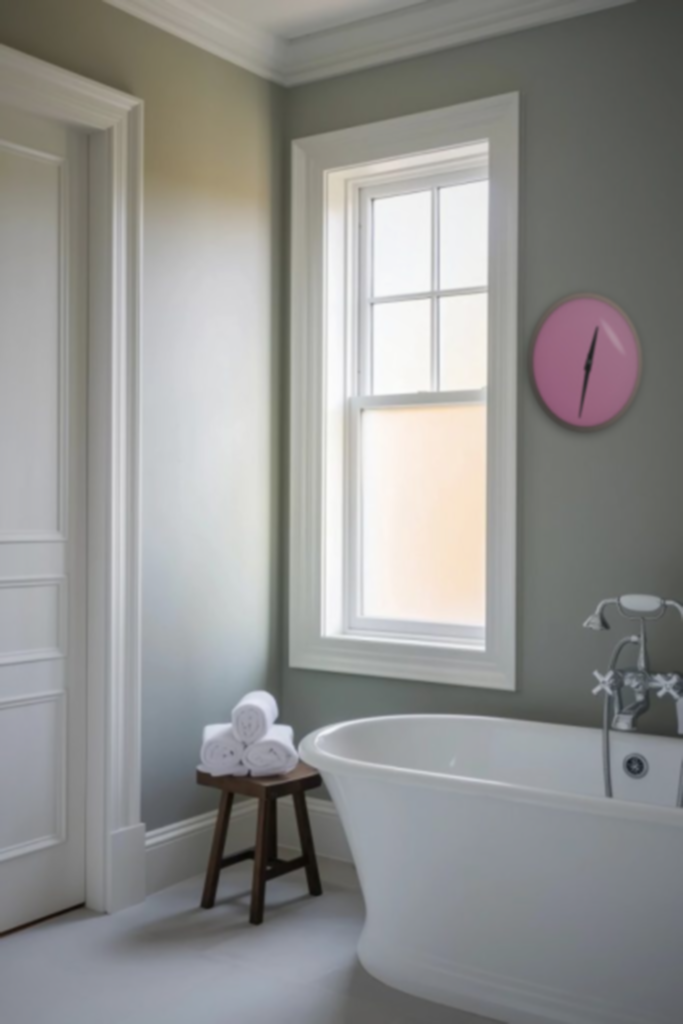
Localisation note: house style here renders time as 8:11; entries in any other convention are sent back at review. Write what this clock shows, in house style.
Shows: 12:32
